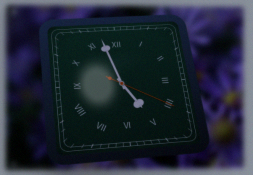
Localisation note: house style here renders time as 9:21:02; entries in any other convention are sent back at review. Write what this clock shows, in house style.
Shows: 4:57:20
